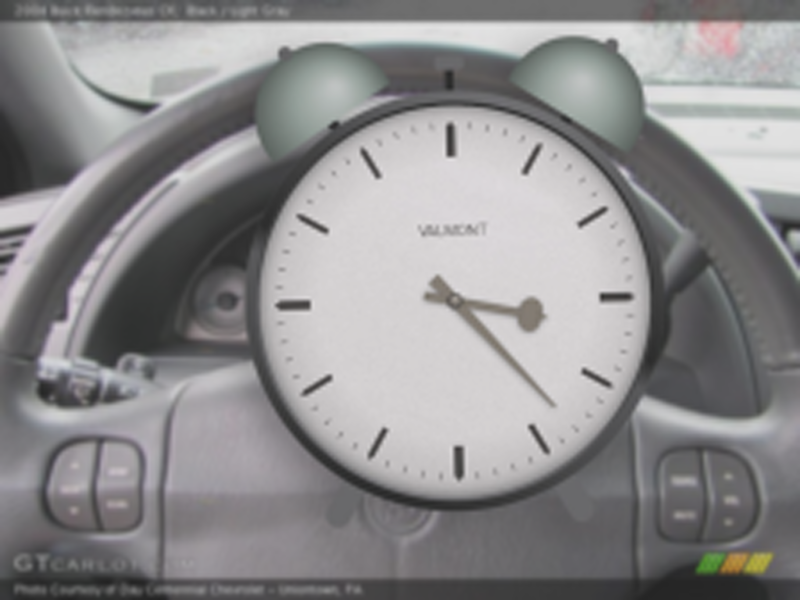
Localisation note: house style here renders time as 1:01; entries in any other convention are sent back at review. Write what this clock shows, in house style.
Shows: 3:23
